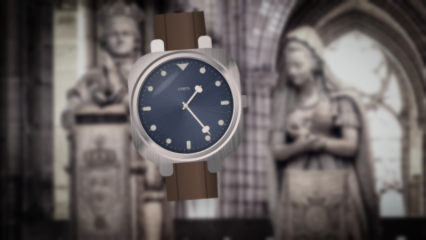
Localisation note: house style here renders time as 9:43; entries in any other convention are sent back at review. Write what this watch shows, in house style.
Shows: 1:24
